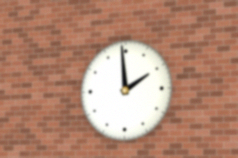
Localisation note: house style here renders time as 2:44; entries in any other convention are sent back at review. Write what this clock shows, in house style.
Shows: 1:59
